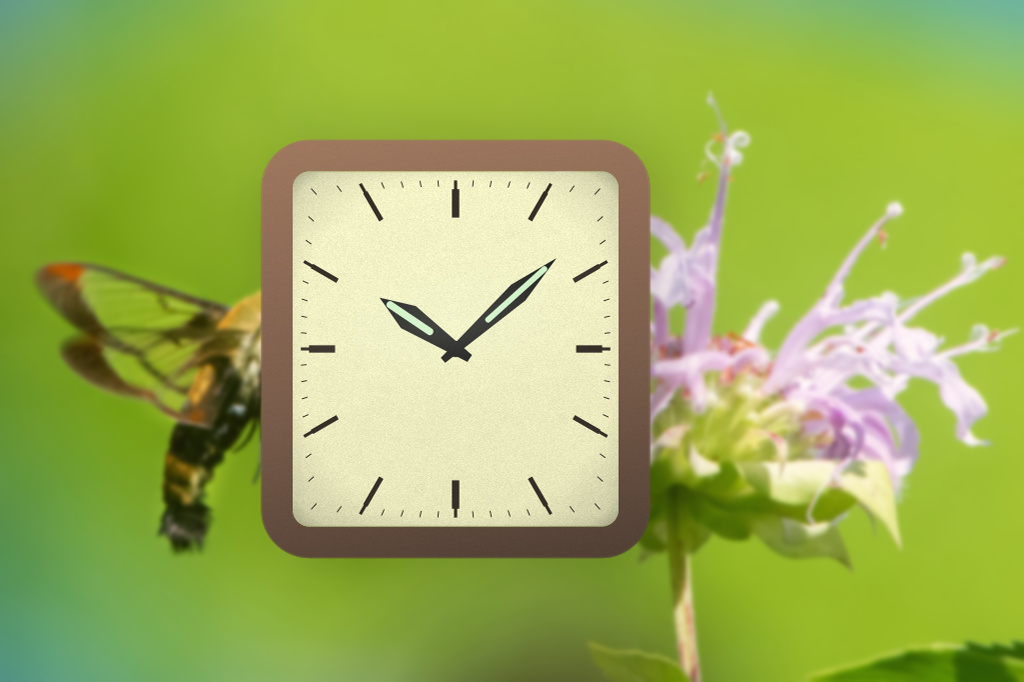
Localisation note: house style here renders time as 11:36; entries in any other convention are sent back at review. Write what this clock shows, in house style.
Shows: 10:08
